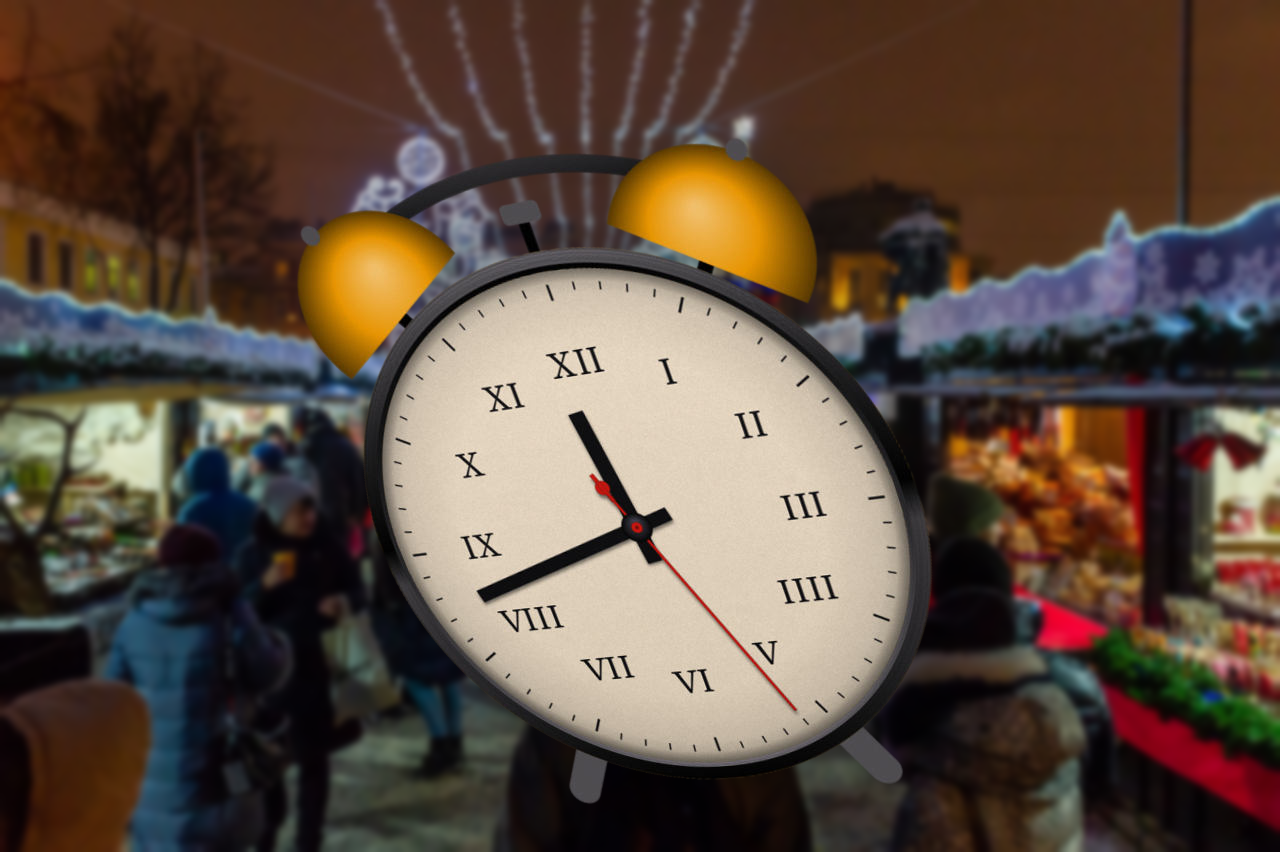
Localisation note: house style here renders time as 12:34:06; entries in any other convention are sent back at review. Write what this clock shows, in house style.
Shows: 11:42:26
